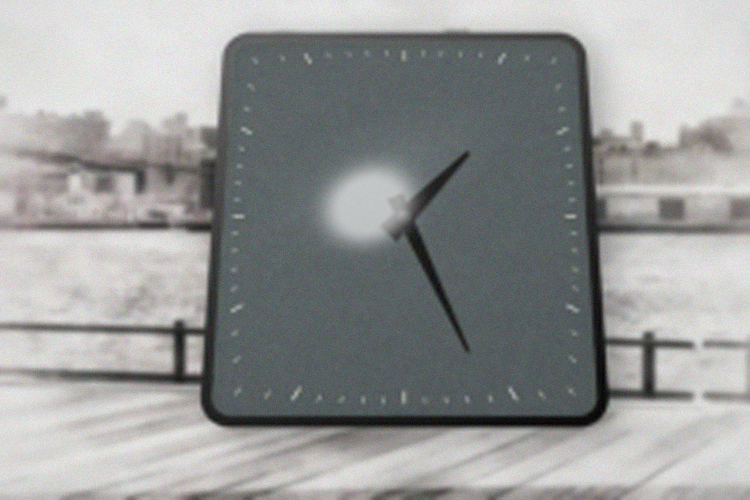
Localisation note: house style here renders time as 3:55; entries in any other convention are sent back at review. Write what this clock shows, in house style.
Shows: 1:26
